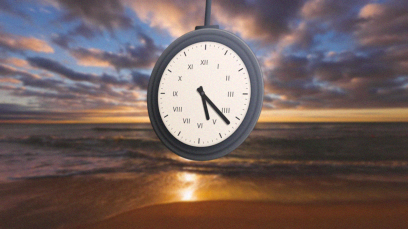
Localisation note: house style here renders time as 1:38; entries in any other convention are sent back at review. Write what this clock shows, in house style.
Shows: 5:22
